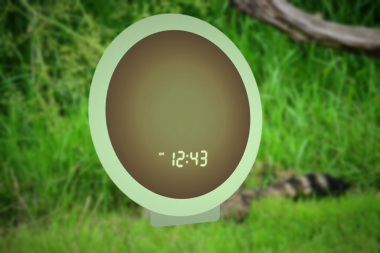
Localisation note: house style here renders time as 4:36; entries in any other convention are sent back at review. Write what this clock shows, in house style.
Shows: 12:43
